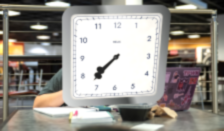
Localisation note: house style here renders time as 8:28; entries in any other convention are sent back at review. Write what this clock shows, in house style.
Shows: 7:37
